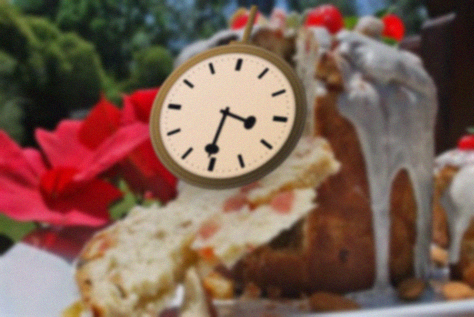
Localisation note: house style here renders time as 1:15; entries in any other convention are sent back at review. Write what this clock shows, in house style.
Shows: 3:31
